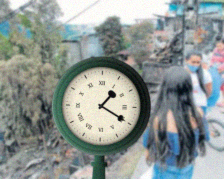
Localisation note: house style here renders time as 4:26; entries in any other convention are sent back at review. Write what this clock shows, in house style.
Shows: 1:20
